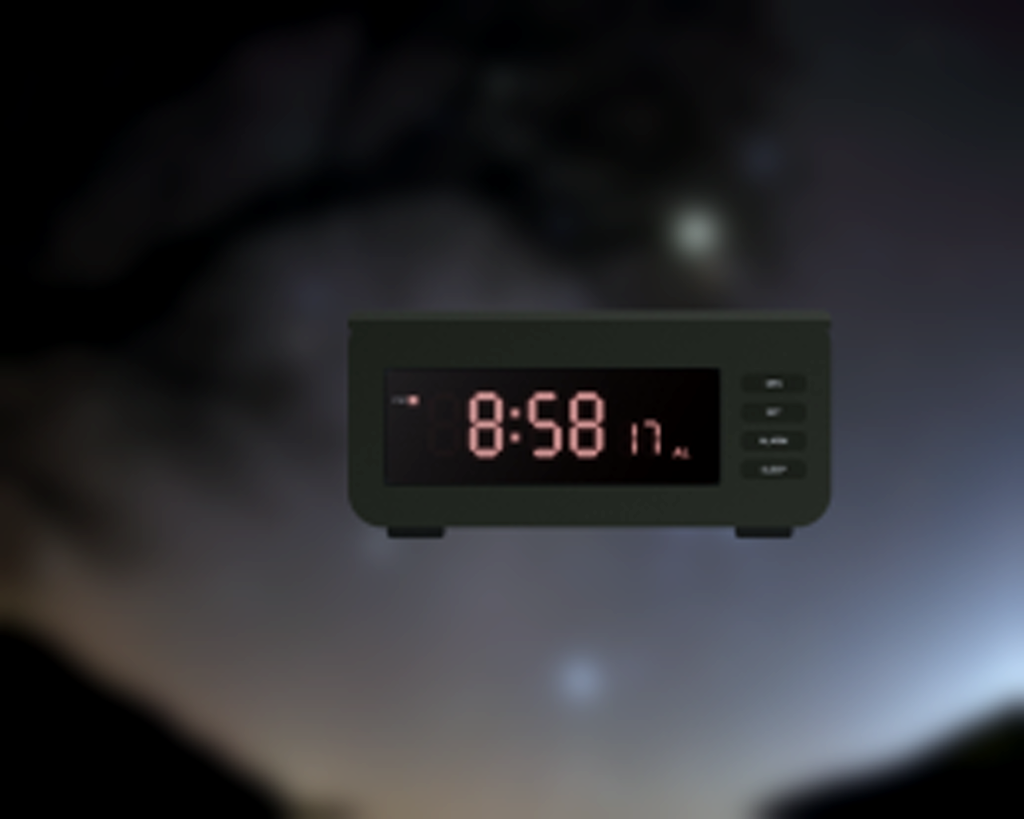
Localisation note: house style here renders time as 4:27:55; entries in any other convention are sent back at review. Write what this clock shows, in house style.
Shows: 8:58:17
